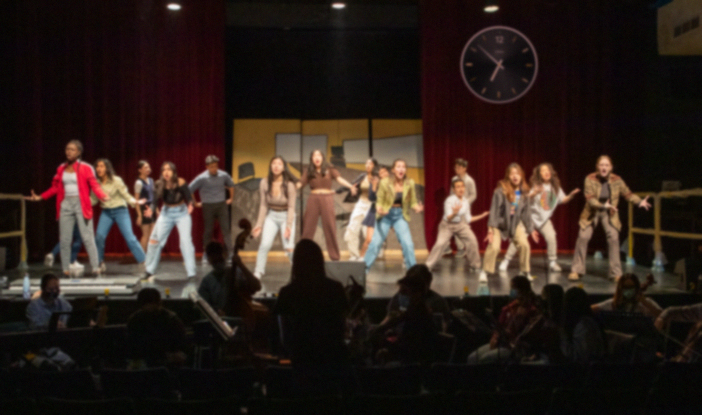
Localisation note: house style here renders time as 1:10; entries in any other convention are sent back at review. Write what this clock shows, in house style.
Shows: 6:52
